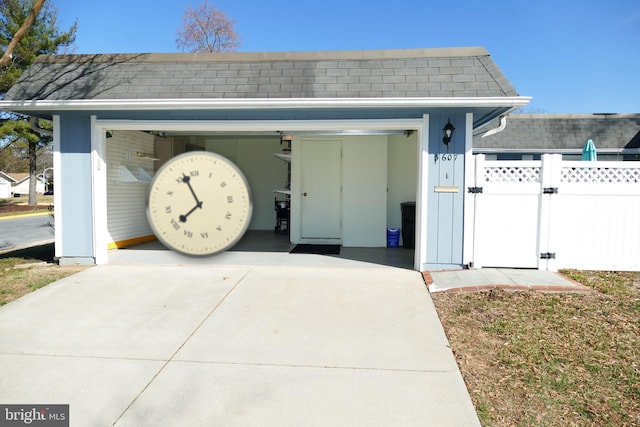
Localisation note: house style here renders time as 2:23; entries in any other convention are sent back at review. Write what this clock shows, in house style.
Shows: 7:57
